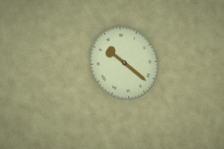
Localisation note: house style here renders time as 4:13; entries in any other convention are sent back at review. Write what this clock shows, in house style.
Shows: 10:22
